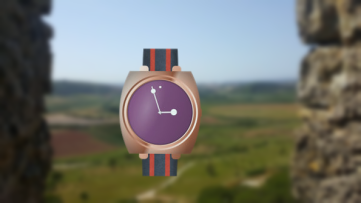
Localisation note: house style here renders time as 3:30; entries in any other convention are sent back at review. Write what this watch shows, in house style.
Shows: 2:57
